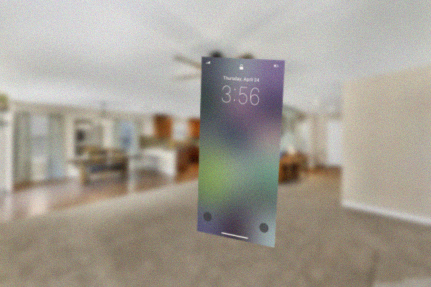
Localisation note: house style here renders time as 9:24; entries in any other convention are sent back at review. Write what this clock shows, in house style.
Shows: 3:56
